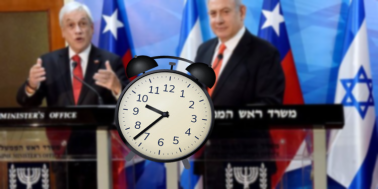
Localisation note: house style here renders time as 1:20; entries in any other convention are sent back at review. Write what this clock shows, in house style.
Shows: 9:37
